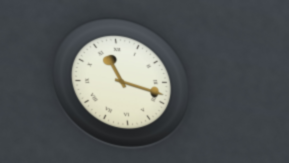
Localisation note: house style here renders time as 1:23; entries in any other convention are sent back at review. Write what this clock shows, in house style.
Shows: 11:18
